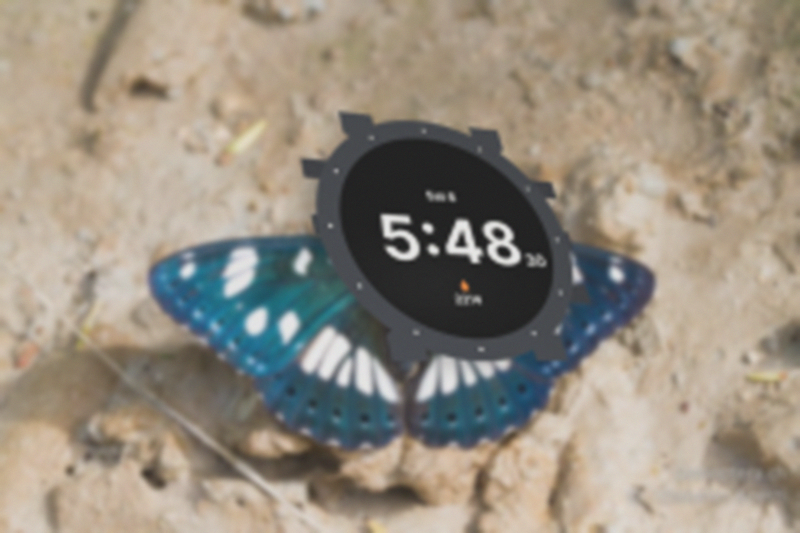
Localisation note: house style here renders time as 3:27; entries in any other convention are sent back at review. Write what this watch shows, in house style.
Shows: 5:48
